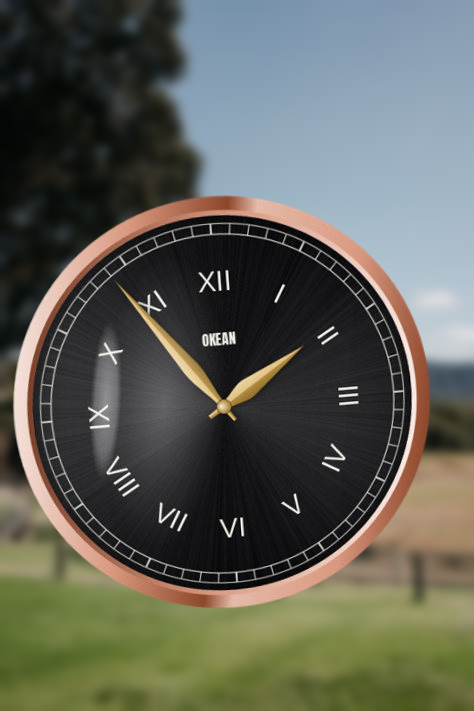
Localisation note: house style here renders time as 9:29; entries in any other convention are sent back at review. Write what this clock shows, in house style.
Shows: 1:54
